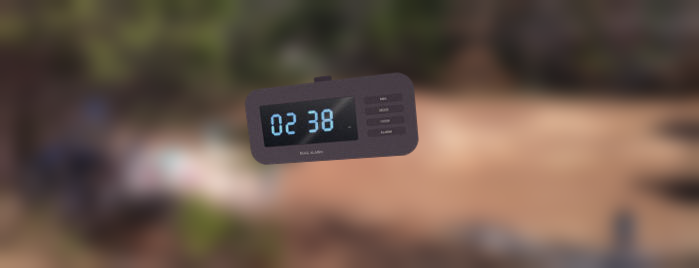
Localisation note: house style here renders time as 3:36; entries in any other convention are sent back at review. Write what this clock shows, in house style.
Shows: 2:38
